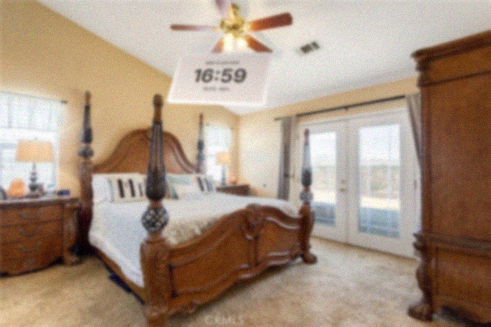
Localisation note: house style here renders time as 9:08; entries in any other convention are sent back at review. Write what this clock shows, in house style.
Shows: 16:59
